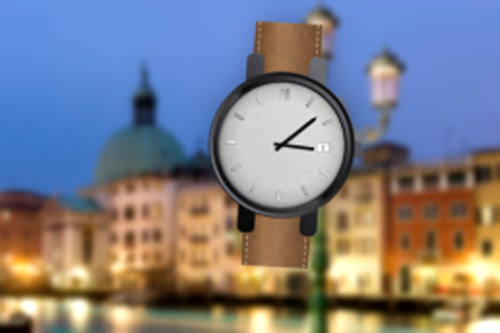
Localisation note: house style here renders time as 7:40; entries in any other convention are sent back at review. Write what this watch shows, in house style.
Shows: 3:08
